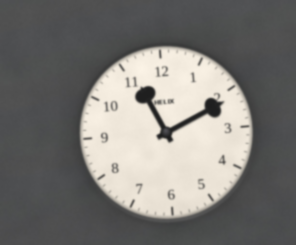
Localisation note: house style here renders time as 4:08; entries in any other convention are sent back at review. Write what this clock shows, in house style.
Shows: 11:11
